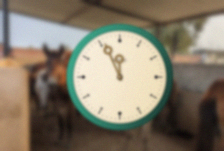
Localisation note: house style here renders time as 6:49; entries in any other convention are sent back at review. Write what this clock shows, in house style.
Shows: 11:56
